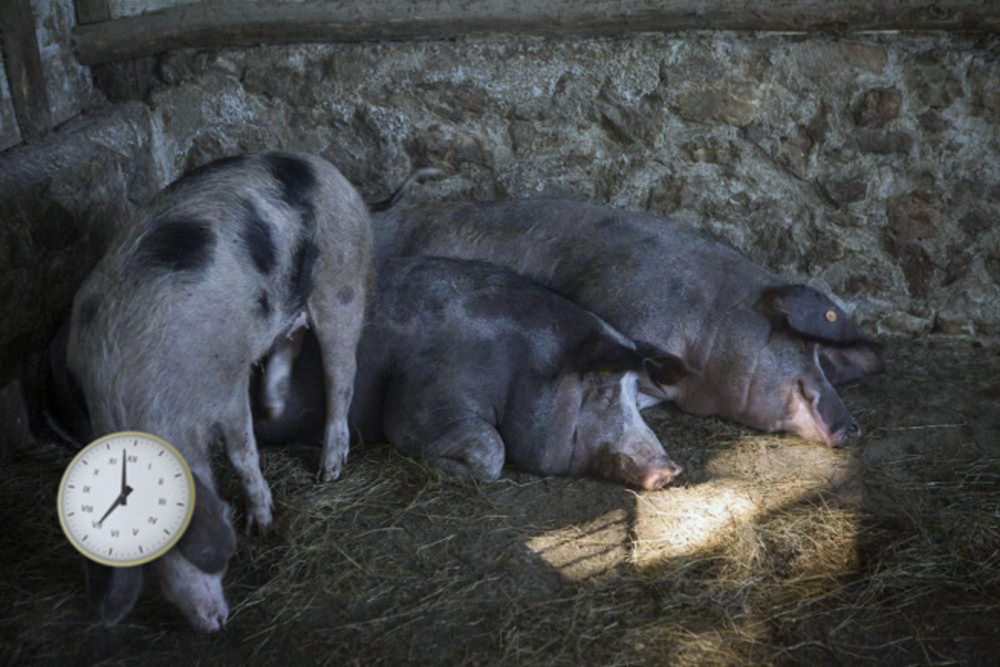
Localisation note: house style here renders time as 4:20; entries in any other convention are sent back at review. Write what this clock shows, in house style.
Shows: 6:58
